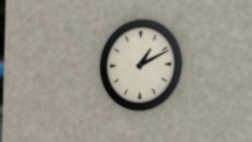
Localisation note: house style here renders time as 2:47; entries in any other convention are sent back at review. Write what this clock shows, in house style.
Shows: 1:11
